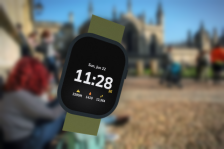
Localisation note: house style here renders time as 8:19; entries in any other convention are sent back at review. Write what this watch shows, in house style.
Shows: 11:28
